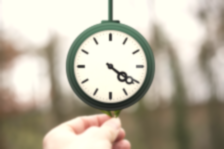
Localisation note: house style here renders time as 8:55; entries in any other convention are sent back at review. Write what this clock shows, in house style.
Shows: 4:21
